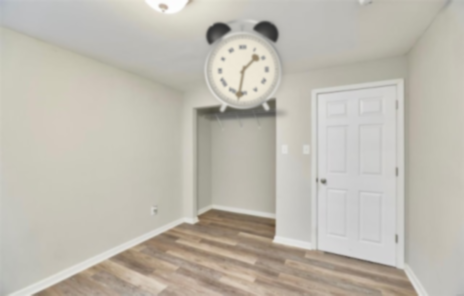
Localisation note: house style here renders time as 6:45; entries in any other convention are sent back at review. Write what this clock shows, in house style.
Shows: 1:32
